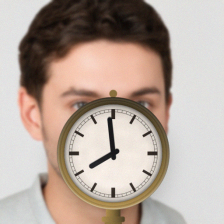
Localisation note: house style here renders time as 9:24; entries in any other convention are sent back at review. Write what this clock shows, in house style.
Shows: 7:59
